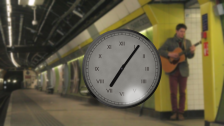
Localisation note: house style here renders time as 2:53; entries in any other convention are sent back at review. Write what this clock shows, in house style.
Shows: 7:06
